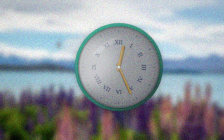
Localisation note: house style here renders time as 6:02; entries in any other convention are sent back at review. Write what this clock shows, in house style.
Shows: 12:26
